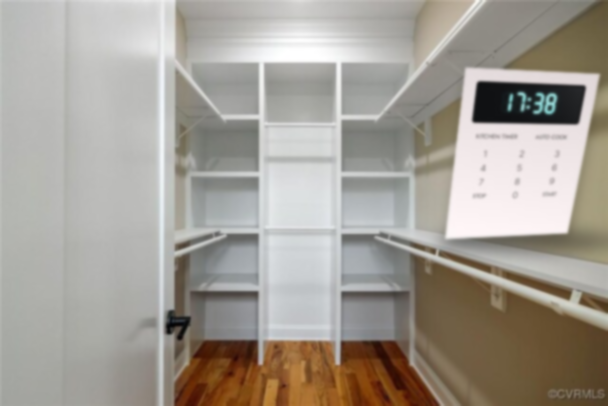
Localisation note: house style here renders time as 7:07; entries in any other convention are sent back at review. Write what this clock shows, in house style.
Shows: 17:38
